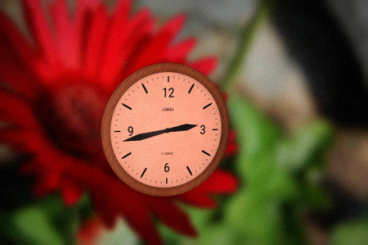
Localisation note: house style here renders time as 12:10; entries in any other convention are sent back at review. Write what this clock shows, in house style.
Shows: 2:43
